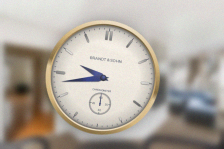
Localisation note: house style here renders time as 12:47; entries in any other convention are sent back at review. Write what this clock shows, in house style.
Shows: 9:43
